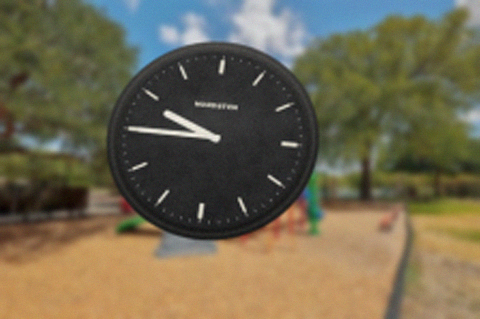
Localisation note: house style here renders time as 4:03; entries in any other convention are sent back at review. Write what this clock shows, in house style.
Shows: 9:45
